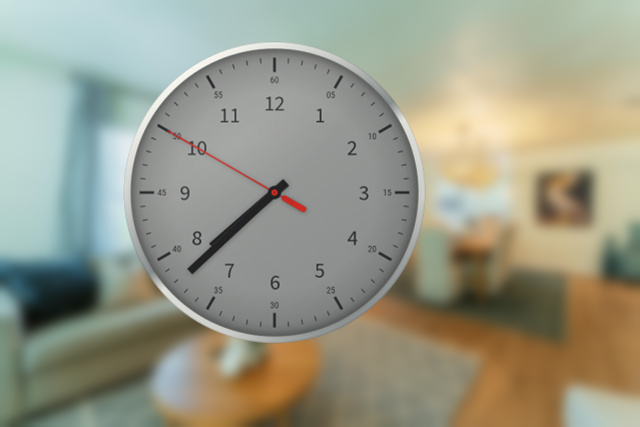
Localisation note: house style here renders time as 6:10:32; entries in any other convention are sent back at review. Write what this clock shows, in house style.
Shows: 7:37:50
